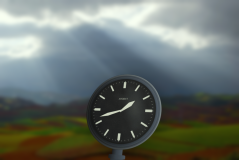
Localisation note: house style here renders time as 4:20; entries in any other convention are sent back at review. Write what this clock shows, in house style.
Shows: 1:42
